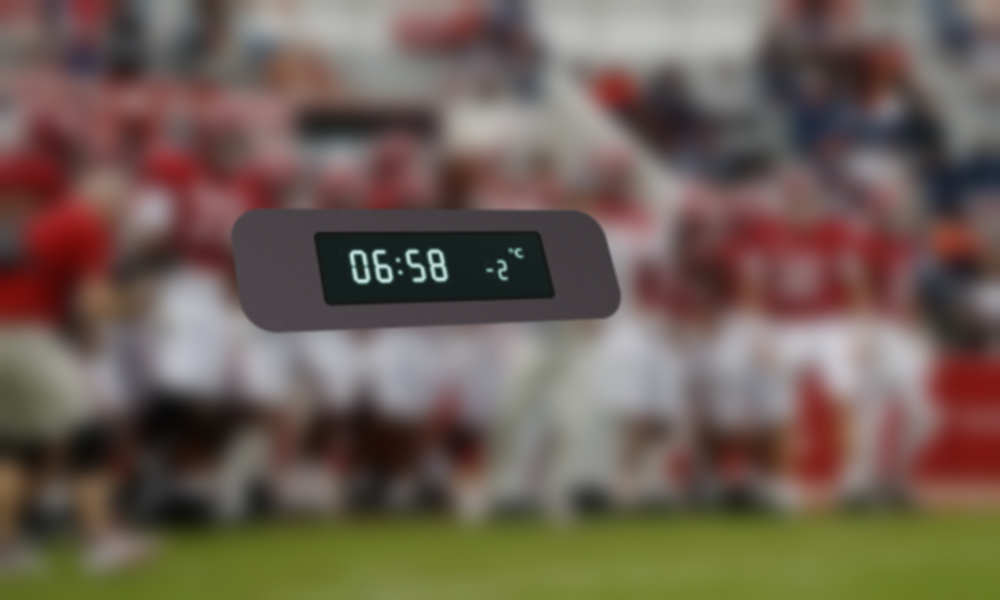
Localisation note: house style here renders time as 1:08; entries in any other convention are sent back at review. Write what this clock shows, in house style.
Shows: 6:58
